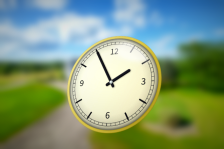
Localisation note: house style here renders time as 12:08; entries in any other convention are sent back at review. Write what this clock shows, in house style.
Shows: 1:55
